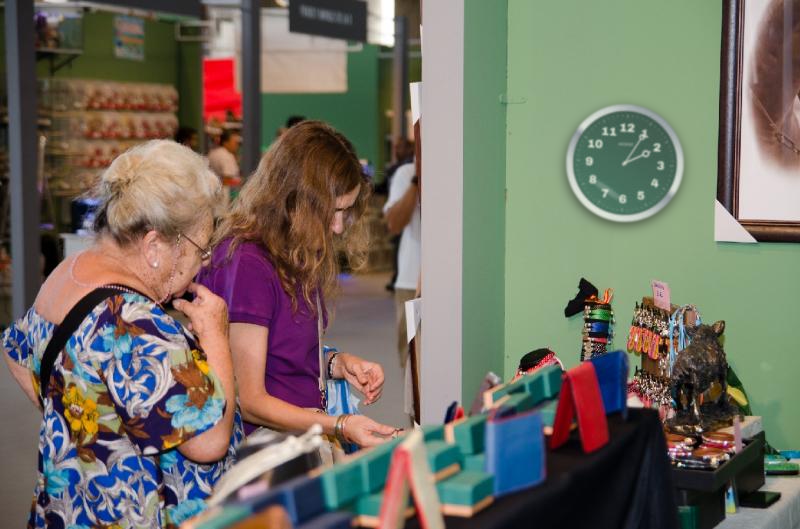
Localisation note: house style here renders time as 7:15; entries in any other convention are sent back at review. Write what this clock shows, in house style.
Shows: 2:05
